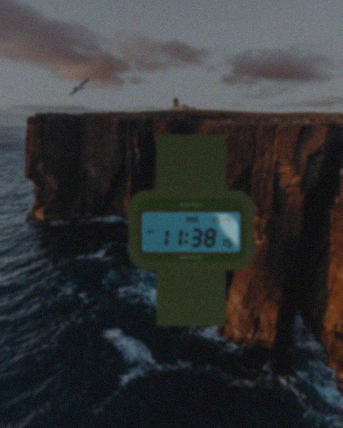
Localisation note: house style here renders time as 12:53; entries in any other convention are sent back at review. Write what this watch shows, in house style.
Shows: 11:38
